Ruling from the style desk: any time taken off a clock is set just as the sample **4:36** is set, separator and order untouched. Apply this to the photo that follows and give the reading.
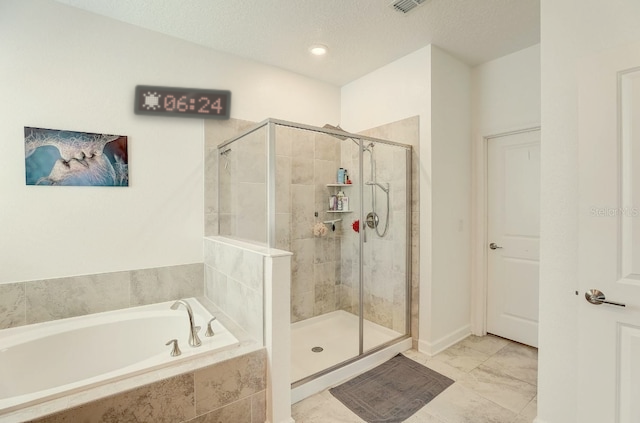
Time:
**6:24**
